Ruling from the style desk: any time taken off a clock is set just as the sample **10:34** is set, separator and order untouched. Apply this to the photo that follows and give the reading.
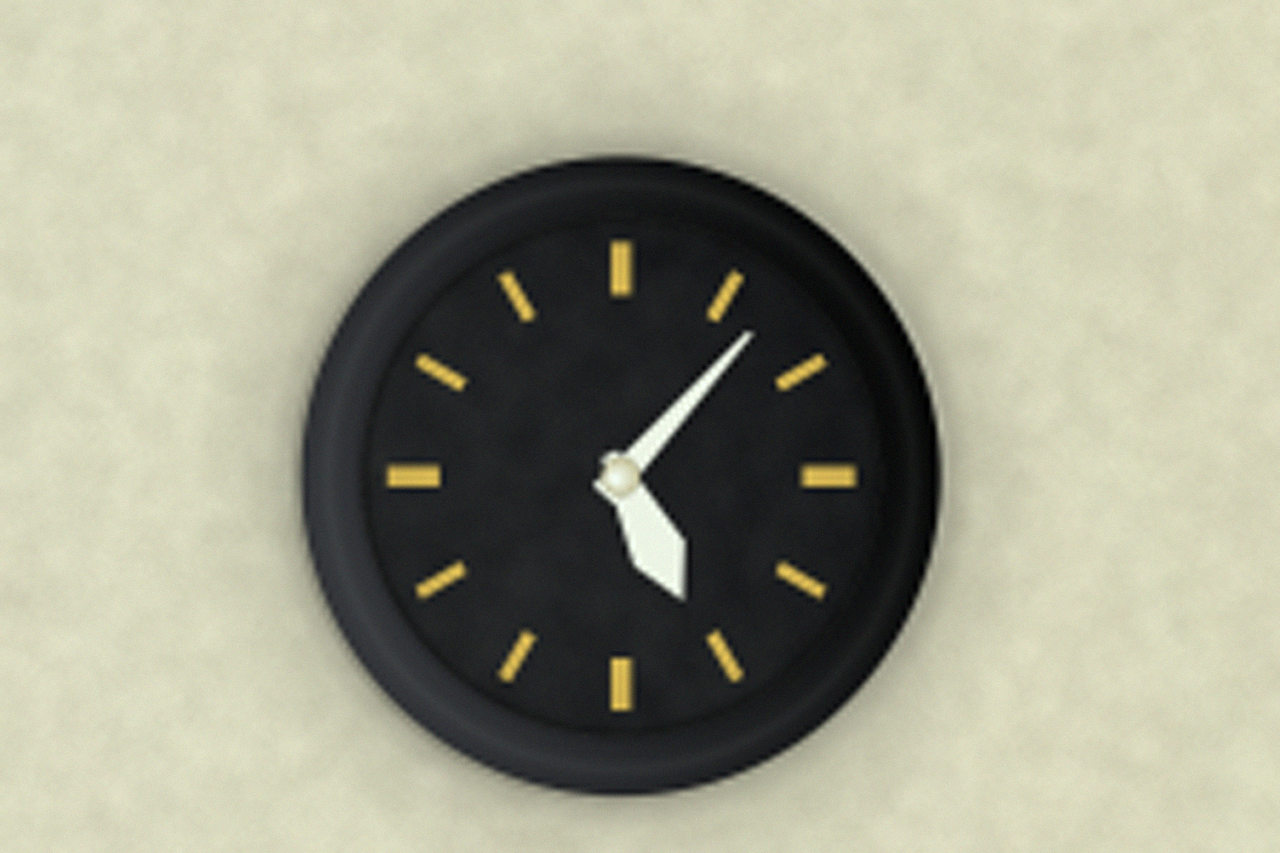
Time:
**5:07**
